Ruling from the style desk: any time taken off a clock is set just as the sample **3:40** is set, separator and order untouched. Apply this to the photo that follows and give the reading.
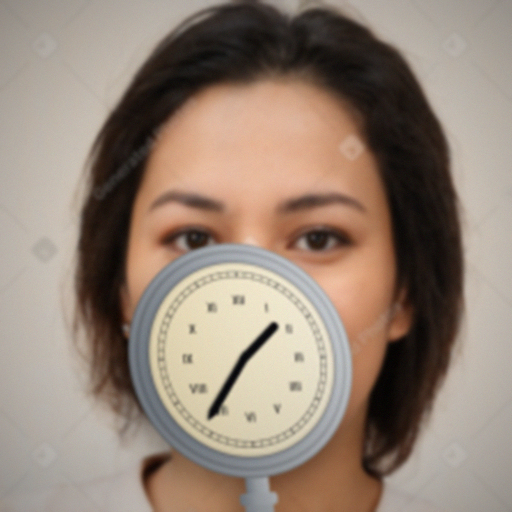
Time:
**1:36**
